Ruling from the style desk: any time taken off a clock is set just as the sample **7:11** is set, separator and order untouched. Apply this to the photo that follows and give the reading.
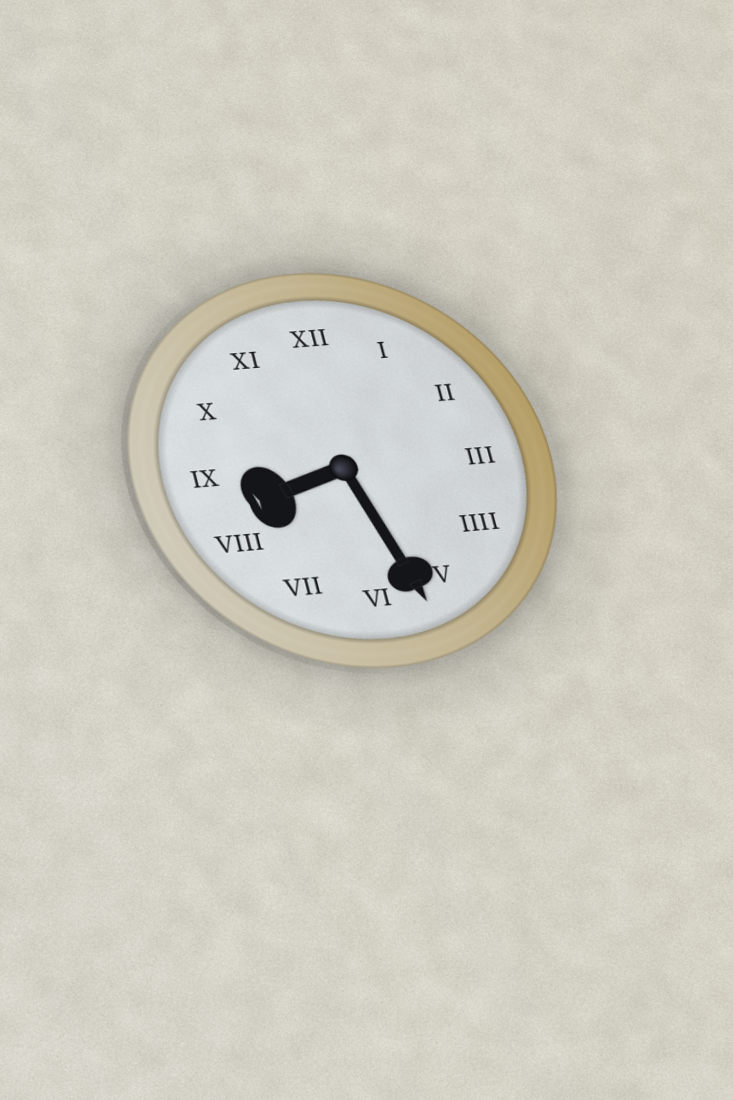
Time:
**8:27**
